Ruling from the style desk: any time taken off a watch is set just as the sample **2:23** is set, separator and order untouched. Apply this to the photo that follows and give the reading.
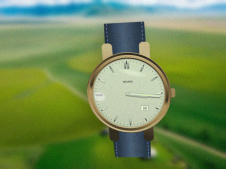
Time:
**3:16**
